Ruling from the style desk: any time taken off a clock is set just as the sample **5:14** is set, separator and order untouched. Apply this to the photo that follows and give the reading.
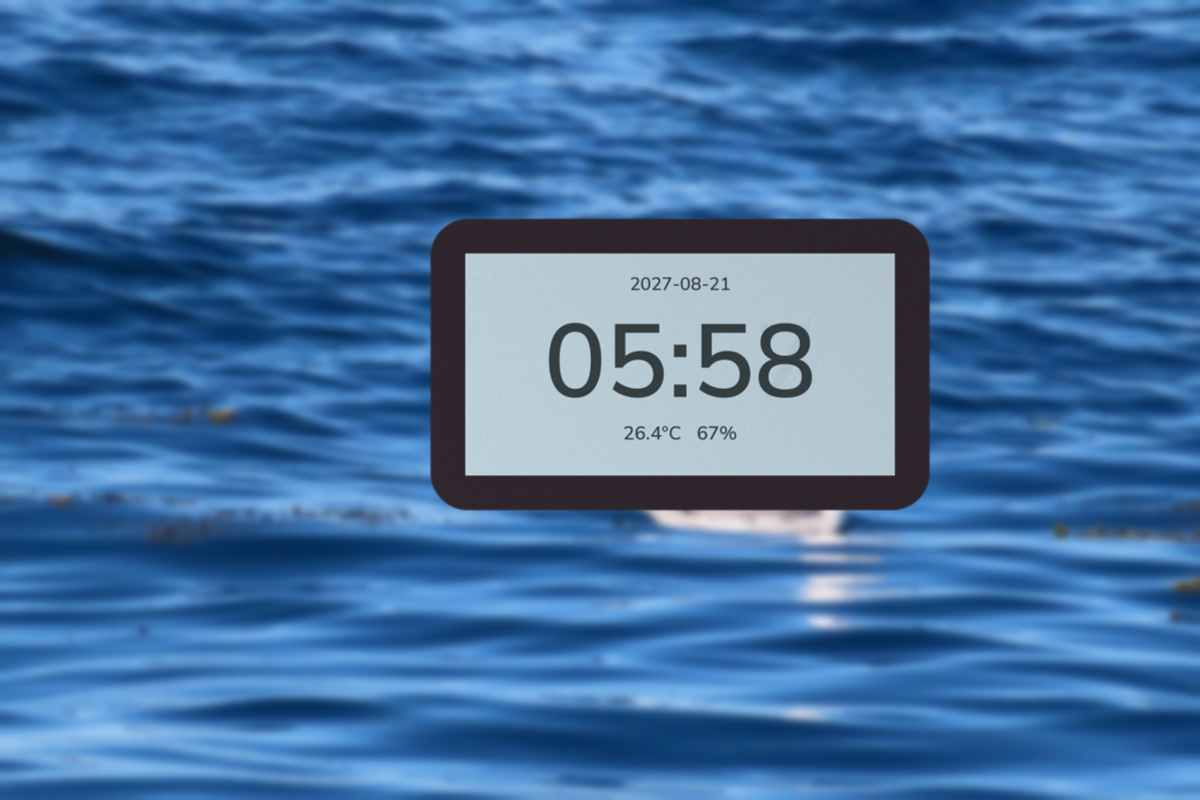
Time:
**5:58**
